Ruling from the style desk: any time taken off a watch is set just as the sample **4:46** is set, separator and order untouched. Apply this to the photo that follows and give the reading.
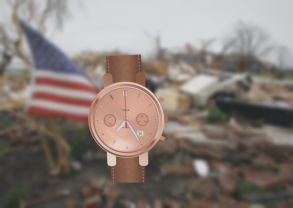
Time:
**7:25**
